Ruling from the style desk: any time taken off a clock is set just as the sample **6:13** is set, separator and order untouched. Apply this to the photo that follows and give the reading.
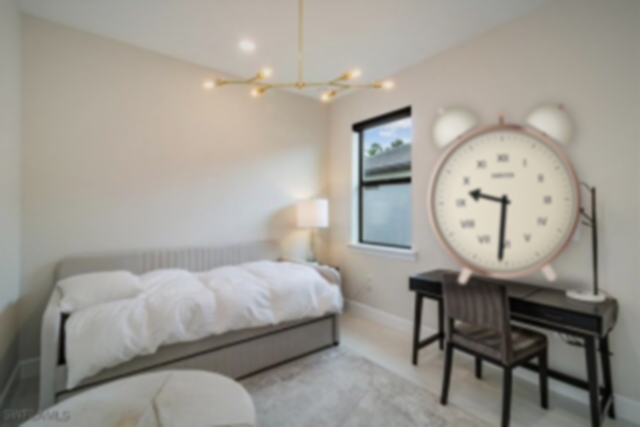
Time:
**9:31**
